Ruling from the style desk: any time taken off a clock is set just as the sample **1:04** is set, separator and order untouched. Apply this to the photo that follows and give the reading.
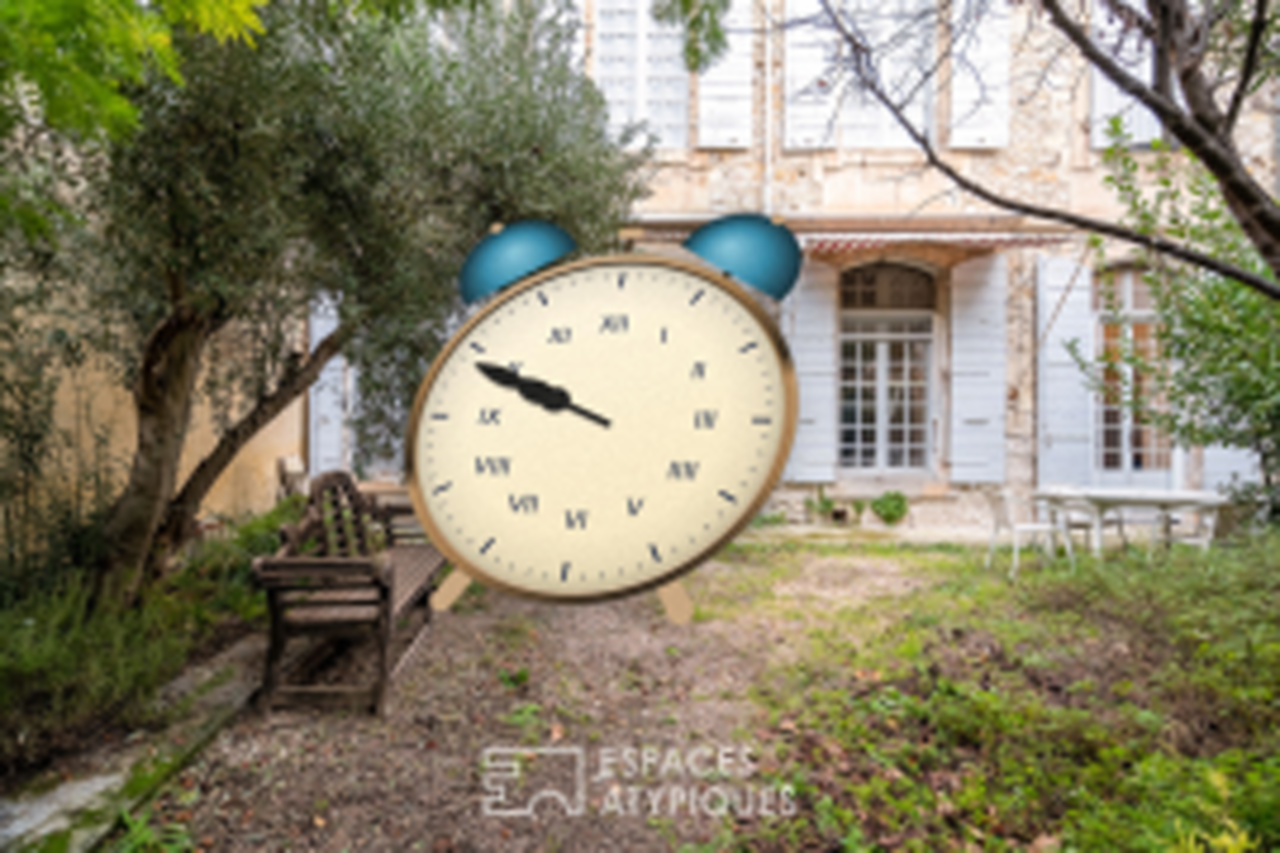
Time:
**9:49**
